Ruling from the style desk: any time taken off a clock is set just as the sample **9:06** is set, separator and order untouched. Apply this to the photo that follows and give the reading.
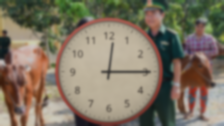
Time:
**12:15**
